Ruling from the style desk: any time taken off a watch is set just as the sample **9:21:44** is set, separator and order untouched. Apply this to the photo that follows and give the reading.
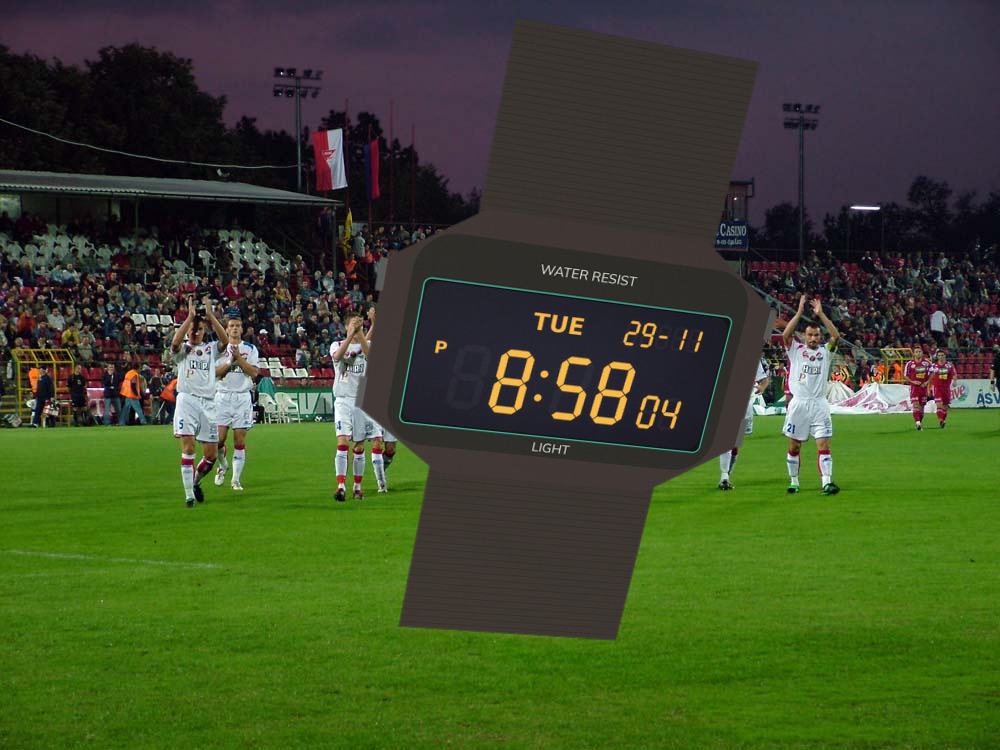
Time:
**8:58:04**
